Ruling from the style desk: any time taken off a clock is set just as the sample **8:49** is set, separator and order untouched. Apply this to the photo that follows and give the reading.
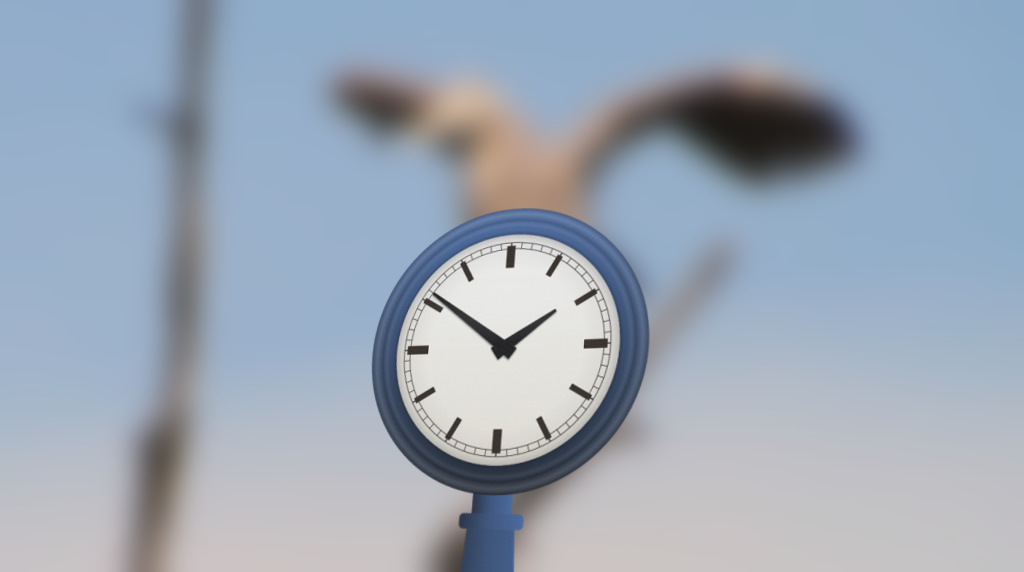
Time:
**1:51**
